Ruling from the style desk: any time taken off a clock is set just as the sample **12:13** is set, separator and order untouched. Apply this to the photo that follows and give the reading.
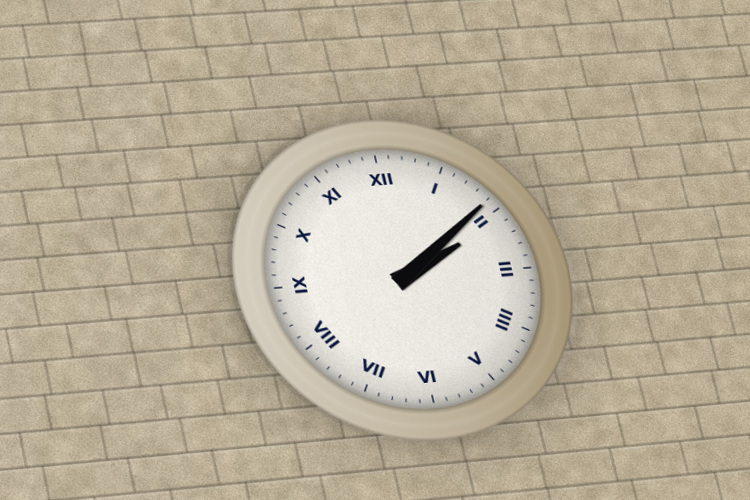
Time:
**2:09**
